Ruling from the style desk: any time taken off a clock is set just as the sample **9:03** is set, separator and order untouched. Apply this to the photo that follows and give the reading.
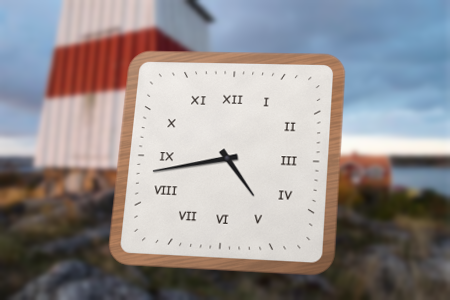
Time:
**4:43**
